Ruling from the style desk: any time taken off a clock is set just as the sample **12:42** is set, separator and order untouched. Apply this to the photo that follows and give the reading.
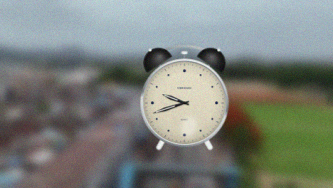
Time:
**9:42**
